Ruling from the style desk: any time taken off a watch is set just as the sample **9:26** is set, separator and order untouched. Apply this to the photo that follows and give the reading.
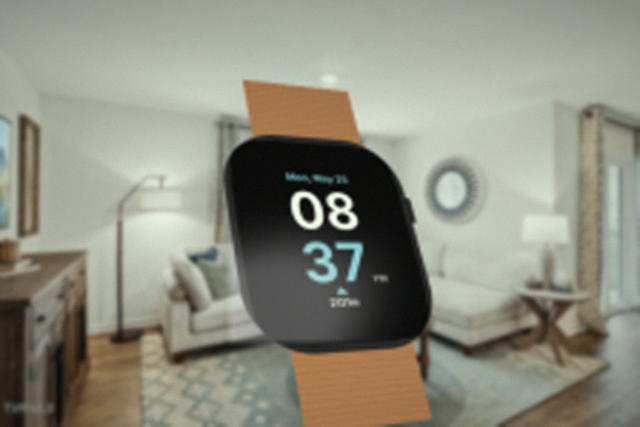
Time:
**8:37**
